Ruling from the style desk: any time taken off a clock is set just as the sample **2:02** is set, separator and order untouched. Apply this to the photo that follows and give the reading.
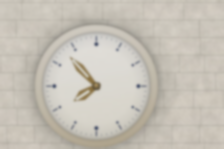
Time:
**7:53**
